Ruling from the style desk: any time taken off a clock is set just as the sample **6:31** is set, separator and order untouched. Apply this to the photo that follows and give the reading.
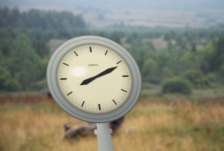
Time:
**8:11**
